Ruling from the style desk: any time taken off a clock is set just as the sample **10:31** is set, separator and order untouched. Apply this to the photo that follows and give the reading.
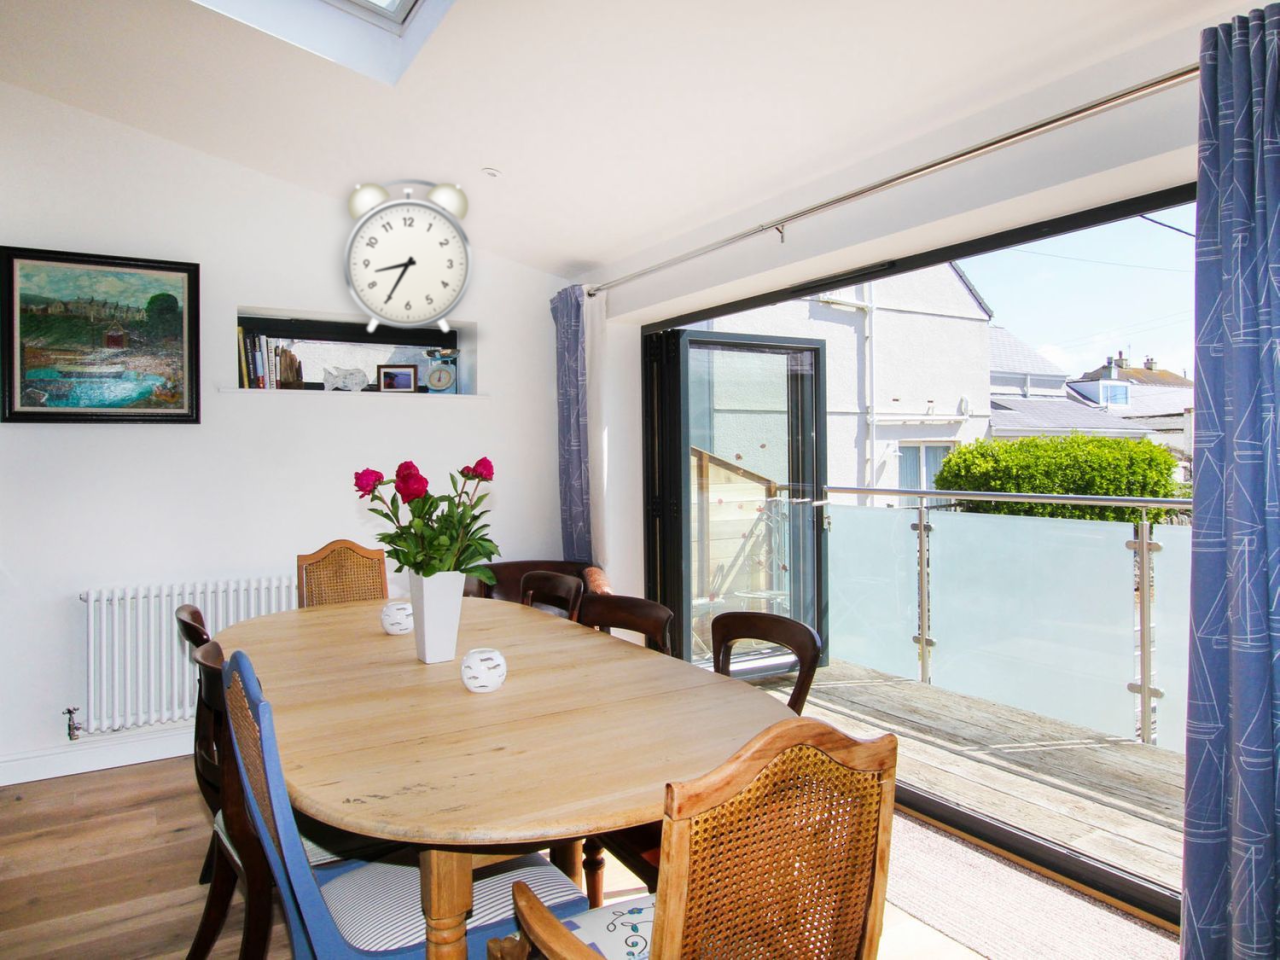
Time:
**8:35**
